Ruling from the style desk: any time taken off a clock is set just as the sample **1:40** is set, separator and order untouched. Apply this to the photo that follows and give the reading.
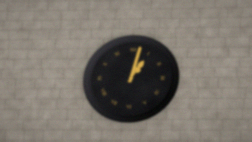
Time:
**1:02**
